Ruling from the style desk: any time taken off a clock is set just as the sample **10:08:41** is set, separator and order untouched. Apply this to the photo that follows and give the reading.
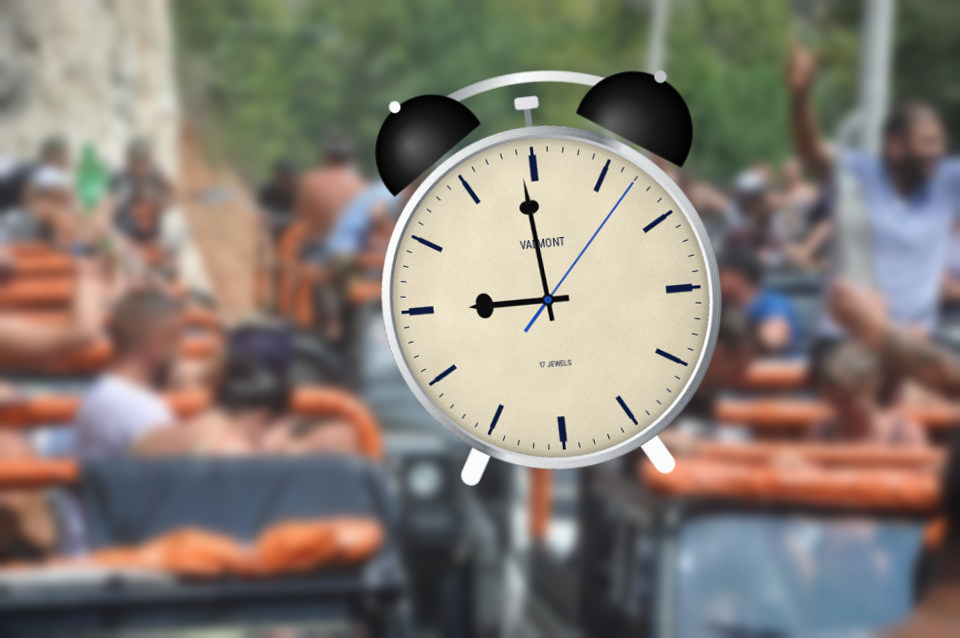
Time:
**8:59:07**
